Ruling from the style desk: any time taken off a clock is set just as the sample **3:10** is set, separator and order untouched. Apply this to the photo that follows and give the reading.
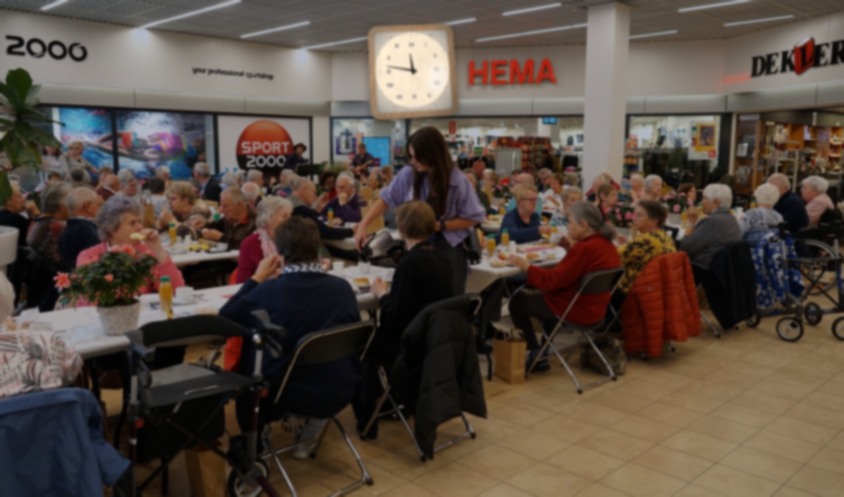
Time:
**11:47**
